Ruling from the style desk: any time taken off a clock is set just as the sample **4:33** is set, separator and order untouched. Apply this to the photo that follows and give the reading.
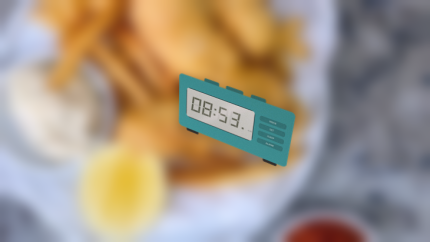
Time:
**8:53**
